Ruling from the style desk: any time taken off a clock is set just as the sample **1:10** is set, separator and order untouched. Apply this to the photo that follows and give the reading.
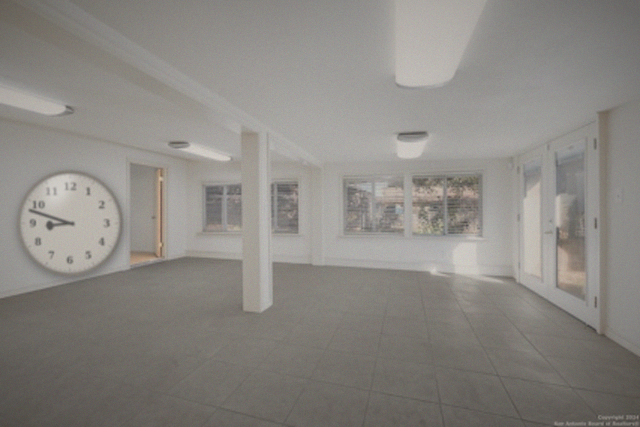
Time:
**8:48**
